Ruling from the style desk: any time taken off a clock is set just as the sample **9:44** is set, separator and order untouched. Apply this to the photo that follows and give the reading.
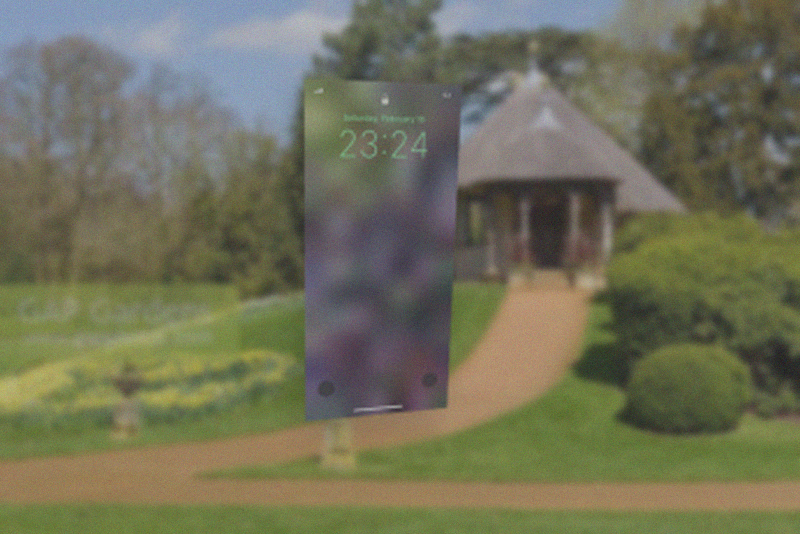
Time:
**23:24**
